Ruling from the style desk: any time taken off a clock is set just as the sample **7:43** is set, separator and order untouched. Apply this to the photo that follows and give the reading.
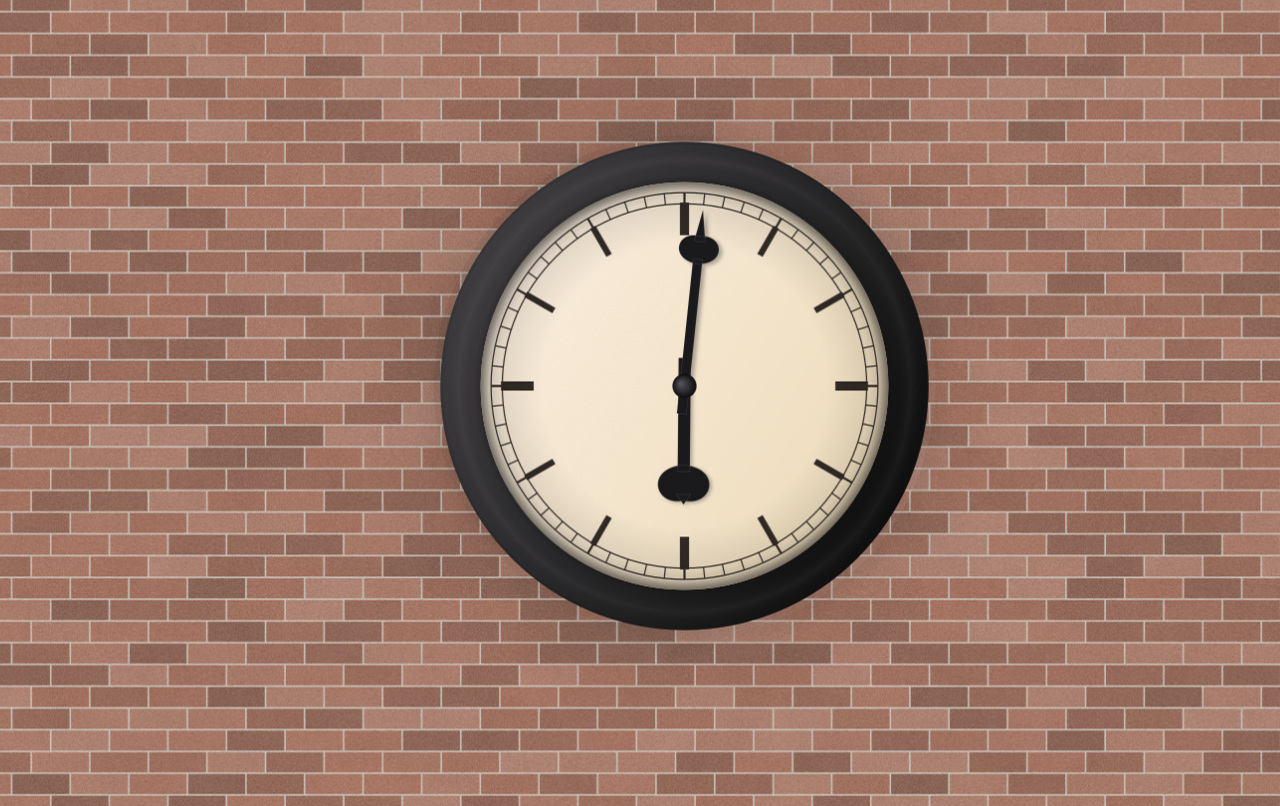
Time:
**6:01**
